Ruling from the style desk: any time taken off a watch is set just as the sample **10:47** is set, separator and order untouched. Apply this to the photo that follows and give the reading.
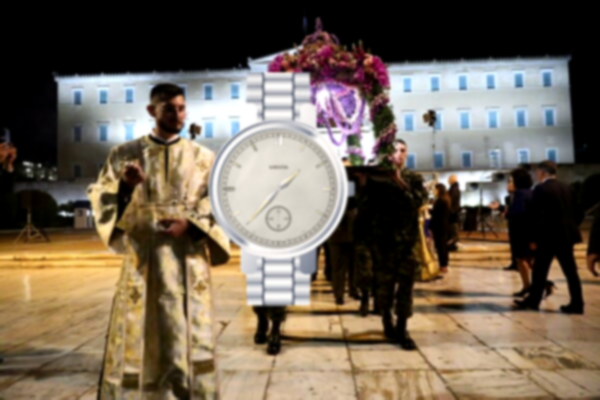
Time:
**1:37**
